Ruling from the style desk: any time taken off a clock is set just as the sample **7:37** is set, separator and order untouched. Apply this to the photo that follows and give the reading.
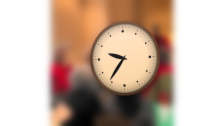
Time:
**9:36**
